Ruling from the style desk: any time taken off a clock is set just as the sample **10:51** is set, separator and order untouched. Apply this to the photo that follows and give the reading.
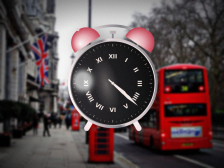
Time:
**4:22**
